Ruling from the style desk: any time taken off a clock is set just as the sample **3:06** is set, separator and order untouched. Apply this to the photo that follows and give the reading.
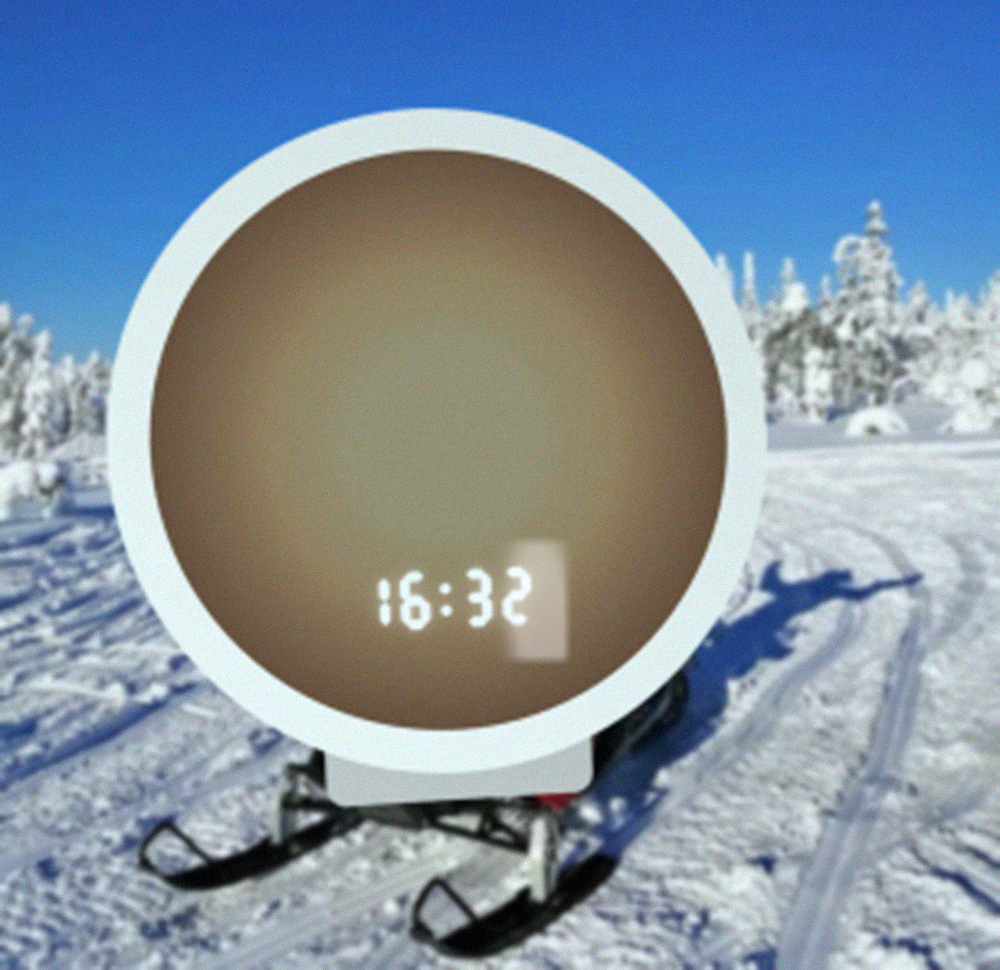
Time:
**16:32**
